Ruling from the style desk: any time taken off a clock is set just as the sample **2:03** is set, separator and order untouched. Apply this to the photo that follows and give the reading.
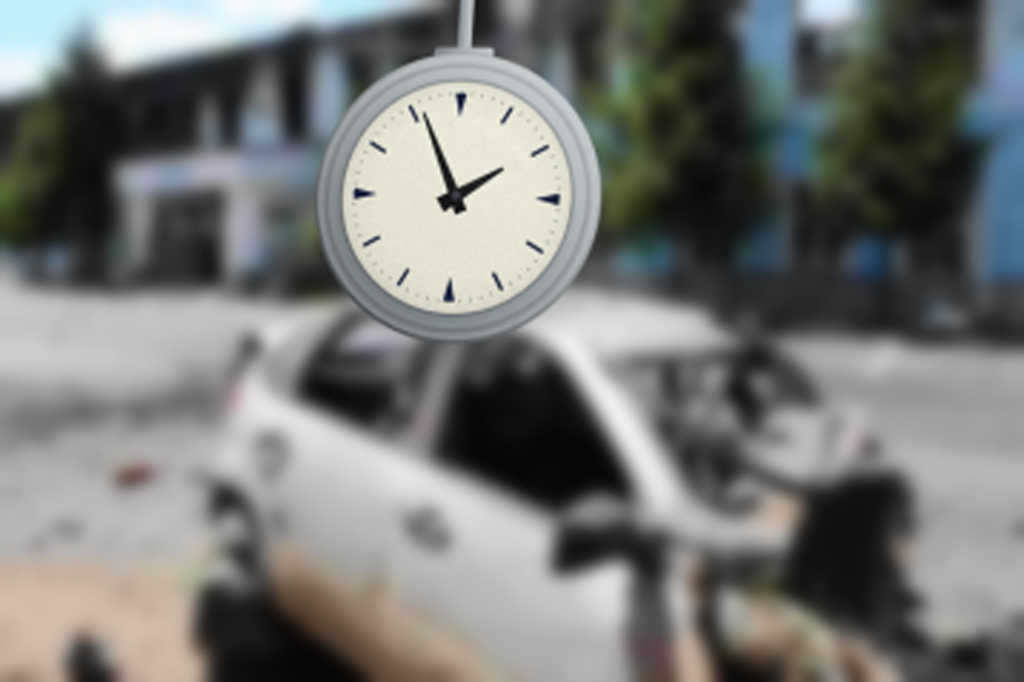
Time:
**1:56**
